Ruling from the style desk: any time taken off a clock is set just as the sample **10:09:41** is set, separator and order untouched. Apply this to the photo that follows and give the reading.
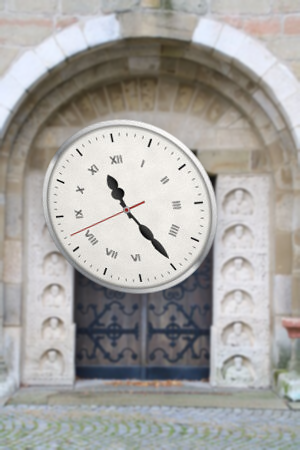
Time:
**11:24:42**
